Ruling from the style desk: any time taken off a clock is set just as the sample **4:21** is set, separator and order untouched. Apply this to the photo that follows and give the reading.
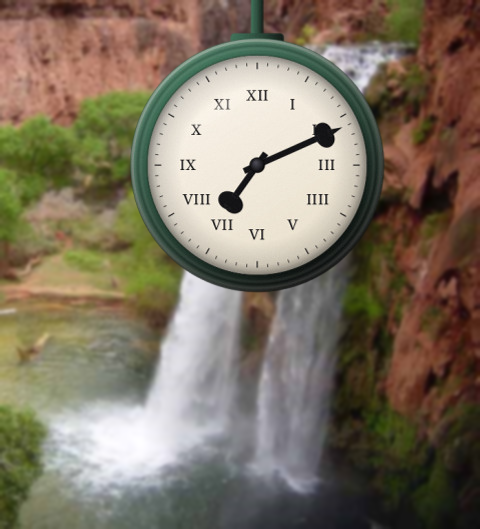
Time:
**7:11**
